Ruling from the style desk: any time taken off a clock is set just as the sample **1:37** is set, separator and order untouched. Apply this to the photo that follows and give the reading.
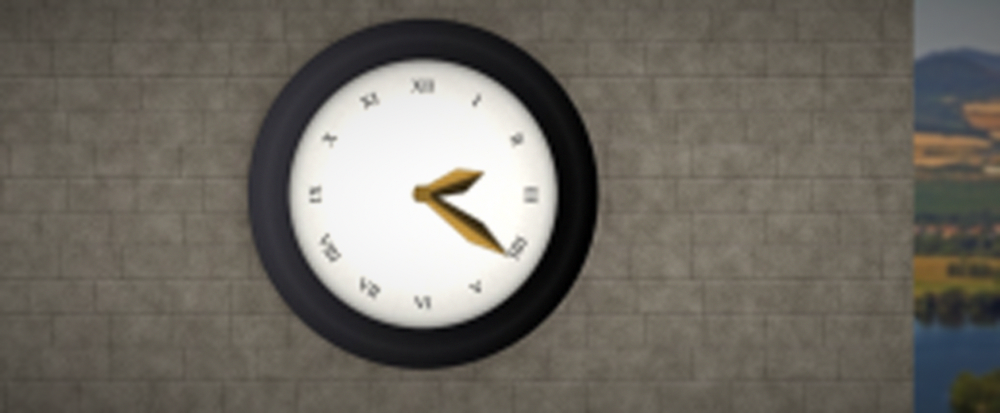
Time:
**2:21**
